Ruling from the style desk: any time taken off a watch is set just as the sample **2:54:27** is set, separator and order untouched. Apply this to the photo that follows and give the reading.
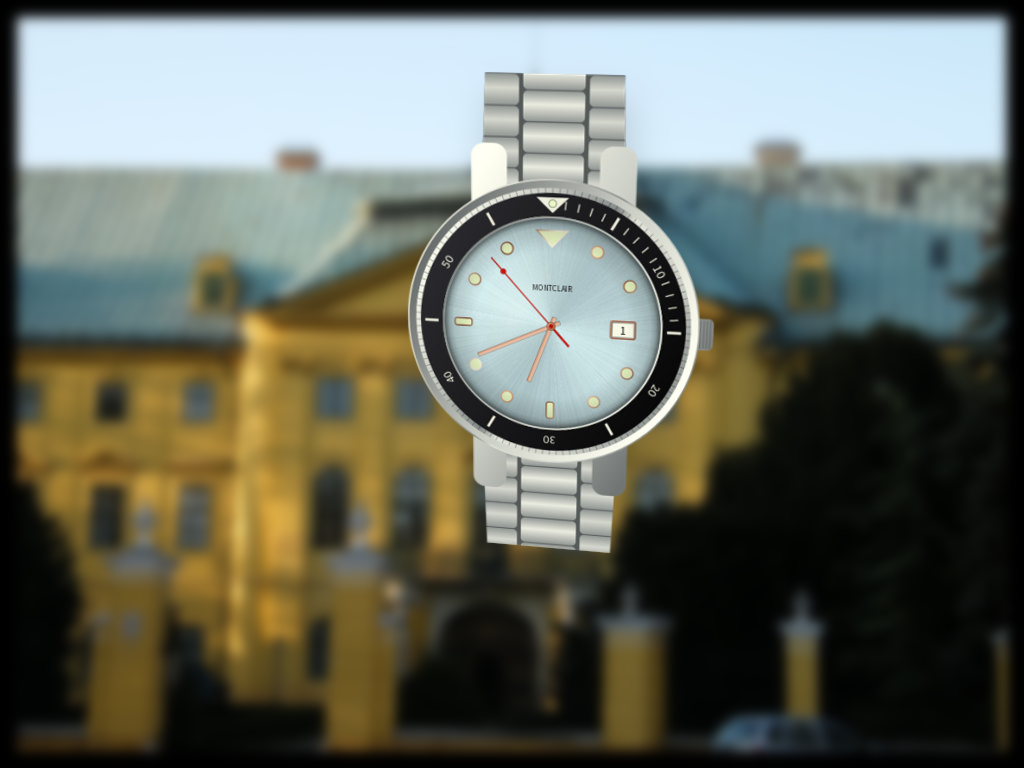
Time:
**6:40:53**
